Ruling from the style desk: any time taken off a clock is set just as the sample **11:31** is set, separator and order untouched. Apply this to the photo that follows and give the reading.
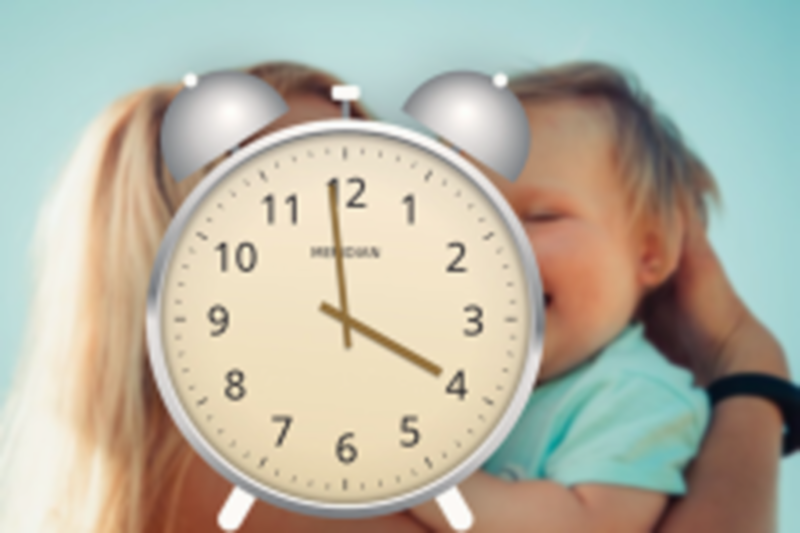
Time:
**3:59**
